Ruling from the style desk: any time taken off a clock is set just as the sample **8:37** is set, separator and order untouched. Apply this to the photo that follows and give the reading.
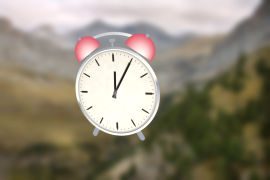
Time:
**12:05**
